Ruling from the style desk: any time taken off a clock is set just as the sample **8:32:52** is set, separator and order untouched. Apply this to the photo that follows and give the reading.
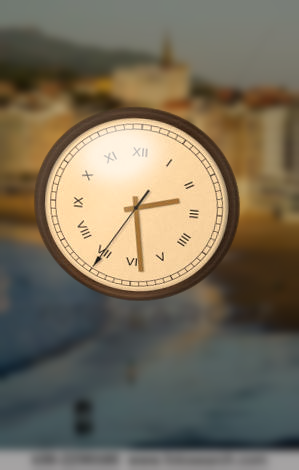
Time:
**2:28:35**
